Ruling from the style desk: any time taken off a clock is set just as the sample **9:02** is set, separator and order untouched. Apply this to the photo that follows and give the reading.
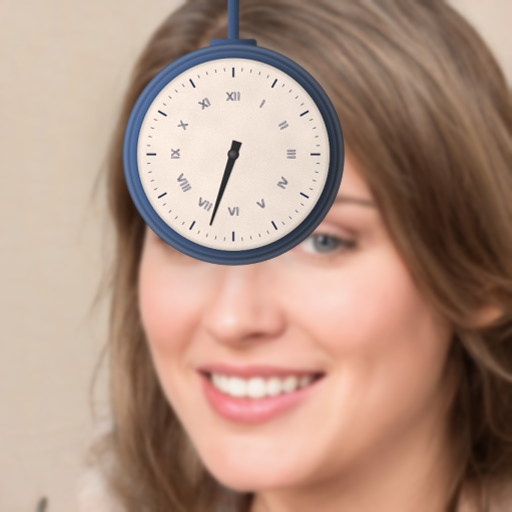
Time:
**6:33**
